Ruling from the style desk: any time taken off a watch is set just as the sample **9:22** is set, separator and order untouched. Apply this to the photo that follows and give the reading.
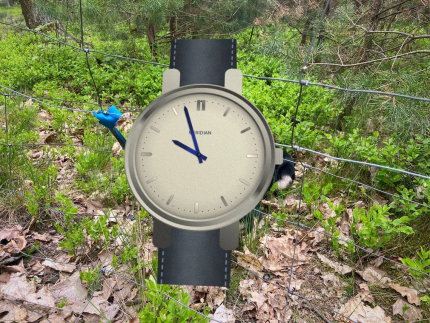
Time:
**9:57**
